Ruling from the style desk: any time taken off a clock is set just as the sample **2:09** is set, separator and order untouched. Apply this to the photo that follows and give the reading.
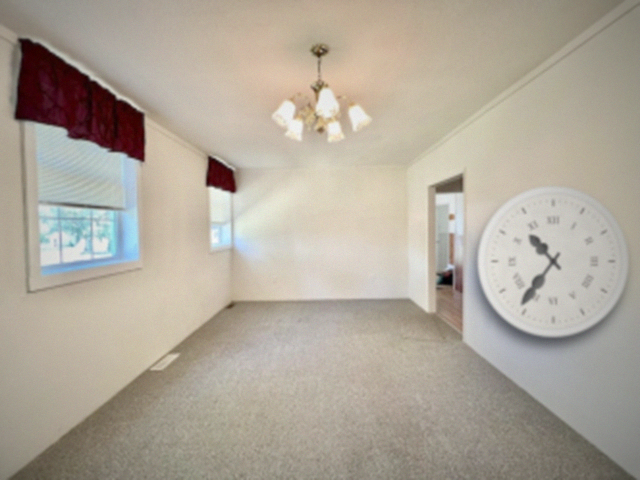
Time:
**10:36**
